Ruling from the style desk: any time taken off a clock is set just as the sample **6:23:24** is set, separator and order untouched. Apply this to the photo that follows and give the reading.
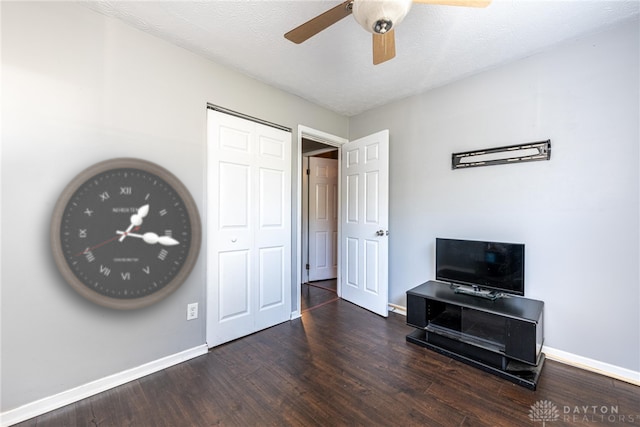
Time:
**1:16:41**
